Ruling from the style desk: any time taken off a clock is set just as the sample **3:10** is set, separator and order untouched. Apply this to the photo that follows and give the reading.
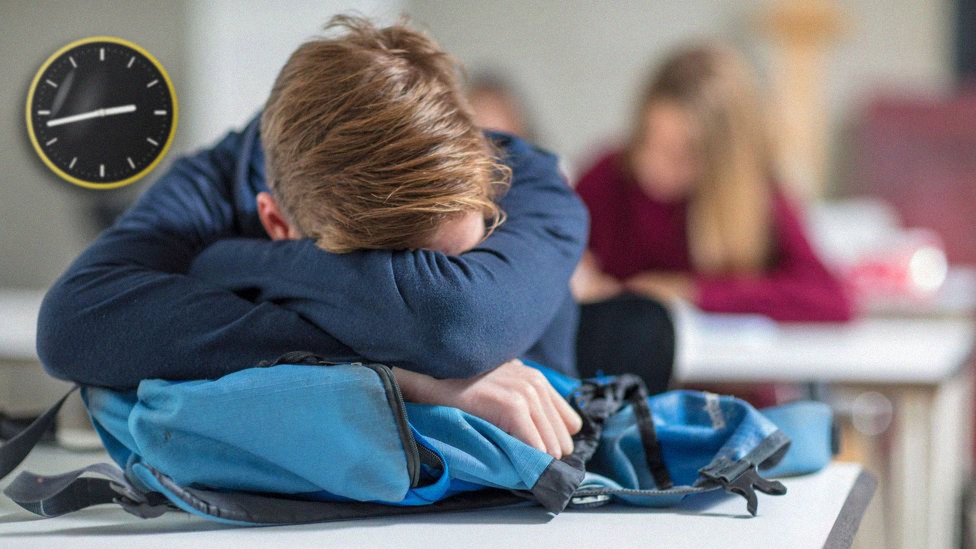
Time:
**2:43**
